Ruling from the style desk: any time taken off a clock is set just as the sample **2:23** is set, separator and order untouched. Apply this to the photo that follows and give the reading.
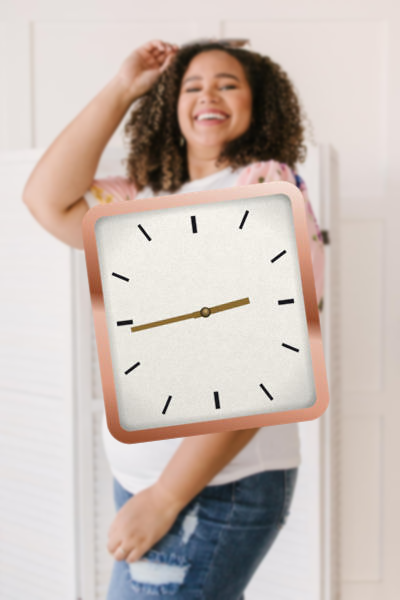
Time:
**2:44**
